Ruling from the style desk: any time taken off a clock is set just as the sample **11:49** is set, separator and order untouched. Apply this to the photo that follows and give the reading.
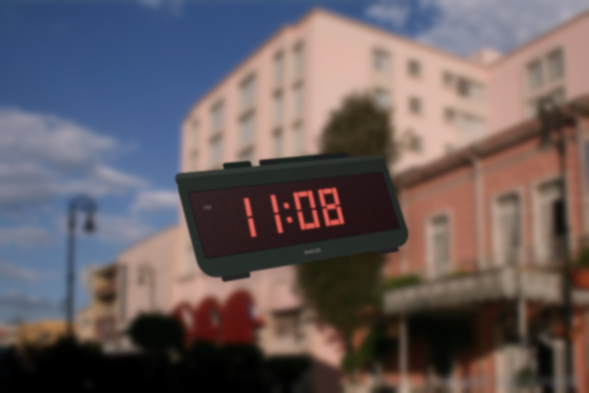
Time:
**11:08**
